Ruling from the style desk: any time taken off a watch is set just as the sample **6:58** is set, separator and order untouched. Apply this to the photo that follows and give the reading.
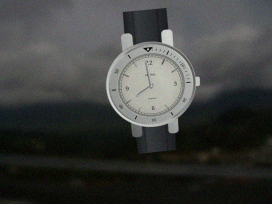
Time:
**7:59**
